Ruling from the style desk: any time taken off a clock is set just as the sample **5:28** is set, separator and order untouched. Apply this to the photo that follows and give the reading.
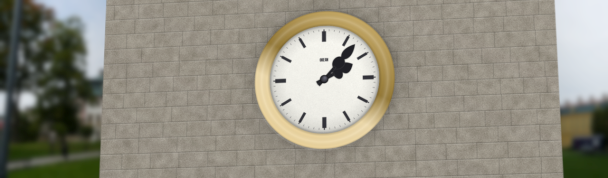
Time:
**2:07**
